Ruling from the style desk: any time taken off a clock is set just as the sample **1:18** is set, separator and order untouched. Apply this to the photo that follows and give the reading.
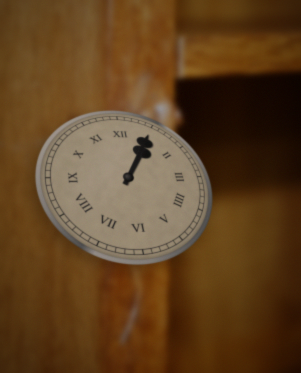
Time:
**1:05**
